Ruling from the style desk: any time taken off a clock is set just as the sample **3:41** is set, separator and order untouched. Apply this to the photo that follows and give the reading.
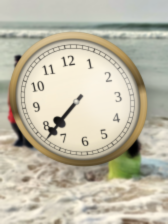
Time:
**7:38**
